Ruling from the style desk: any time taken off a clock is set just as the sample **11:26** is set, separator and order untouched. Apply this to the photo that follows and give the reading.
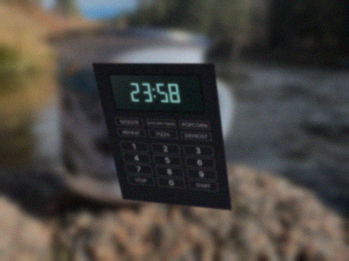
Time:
**23:58**
